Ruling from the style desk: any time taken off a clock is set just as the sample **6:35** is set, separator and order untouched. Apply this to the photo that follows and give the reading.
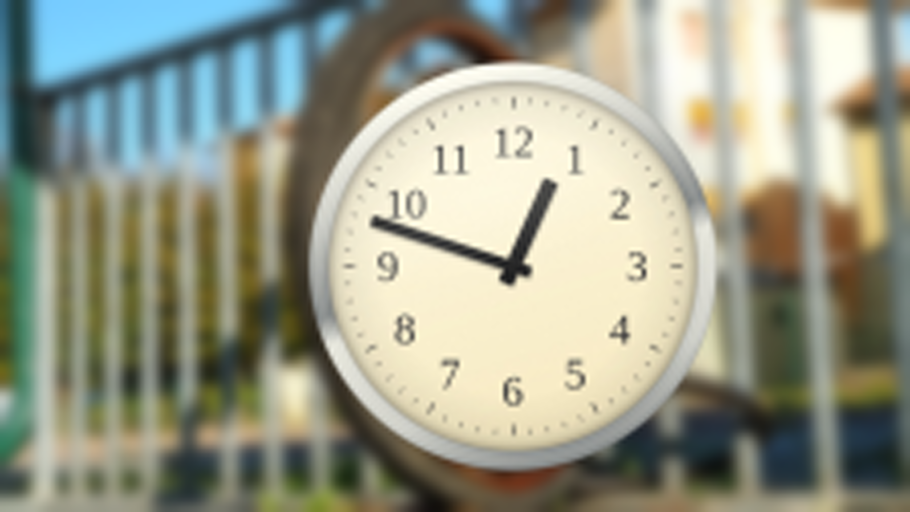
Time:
**12:48**
